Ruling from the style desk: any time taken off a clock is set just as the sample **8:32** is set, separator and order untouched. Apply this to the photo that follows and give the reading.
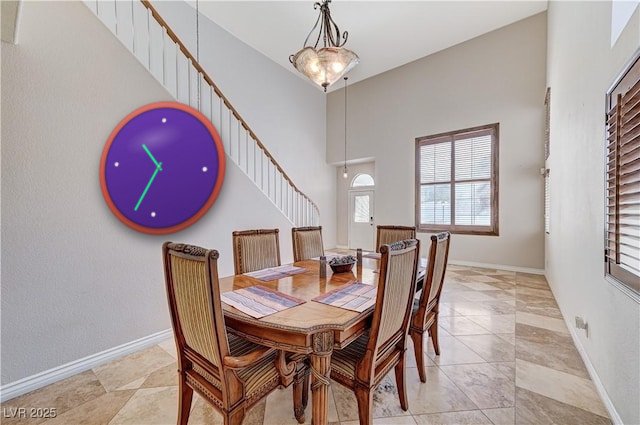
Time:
**10:34**
